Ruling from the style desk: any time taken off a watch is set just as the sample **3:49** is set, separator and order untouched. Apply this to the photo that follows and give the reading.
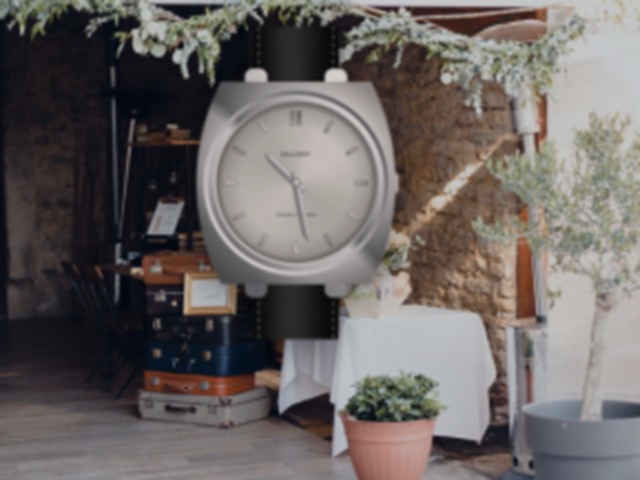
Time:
**10:28**
